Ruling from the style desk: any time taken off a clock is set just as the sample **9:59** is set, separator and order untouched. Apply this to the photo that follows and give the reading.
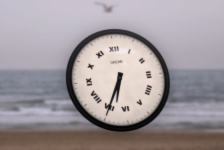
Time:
**6:35**
